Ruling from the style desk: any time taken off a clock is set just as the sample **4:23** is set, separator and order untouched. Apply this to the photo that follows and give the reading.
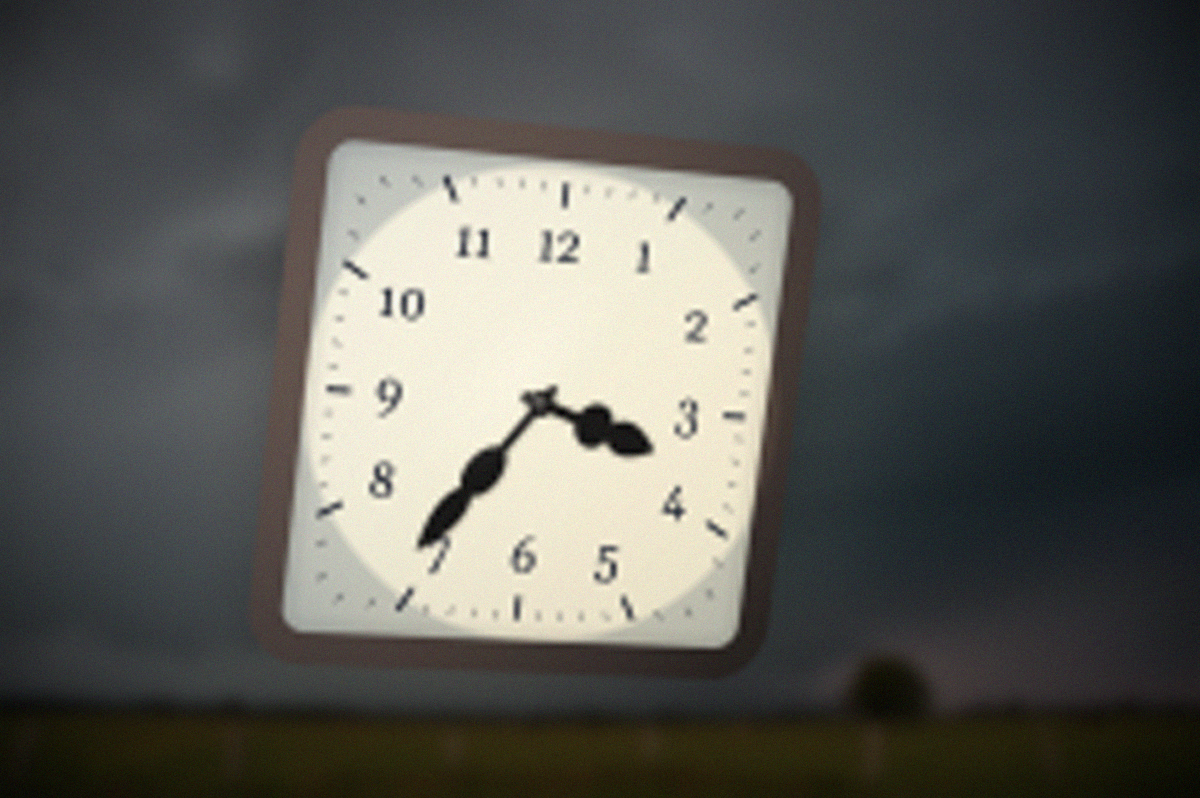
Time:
**3:36**
